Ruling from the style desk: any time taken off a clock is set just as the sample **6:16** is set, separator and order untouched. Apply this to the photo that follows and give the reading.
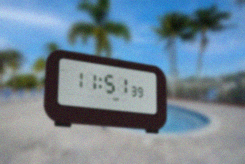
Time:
**11:51**
